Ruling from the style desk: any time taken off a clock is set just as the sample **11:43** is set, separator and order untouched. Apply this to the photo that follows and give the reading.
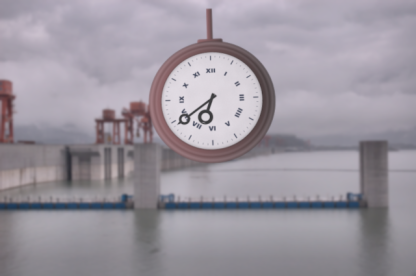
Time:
**6:39**
